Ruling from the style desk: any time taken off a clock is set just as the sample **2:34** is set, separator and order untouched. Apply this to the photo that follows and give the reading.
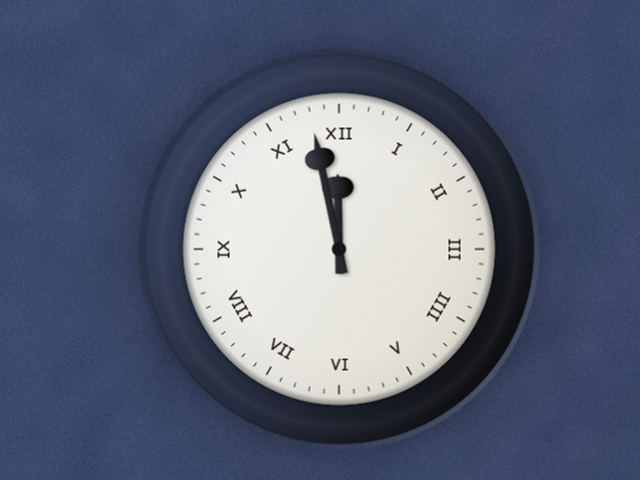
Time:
**11:58**
